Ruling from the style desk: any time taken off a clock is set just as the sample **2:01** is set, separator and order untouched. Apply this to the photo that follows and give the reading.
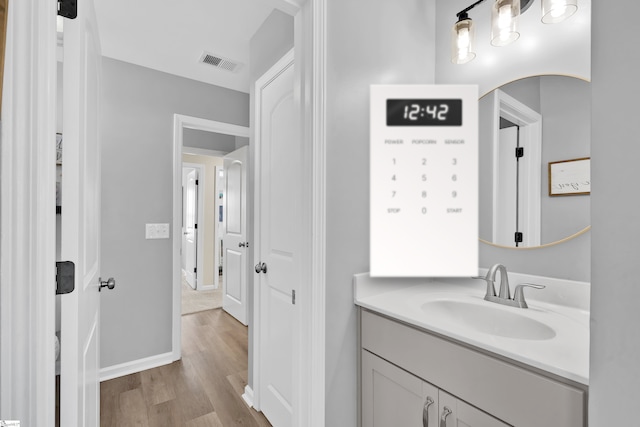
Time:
**12:42**
